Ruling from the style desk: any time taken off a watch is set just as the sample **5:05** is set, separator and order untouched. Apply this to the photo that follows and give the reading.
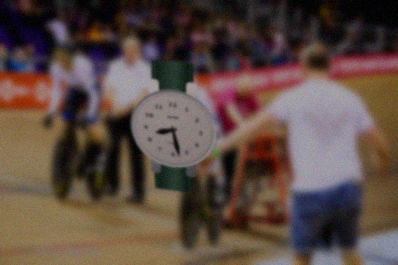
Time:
**8:28**
